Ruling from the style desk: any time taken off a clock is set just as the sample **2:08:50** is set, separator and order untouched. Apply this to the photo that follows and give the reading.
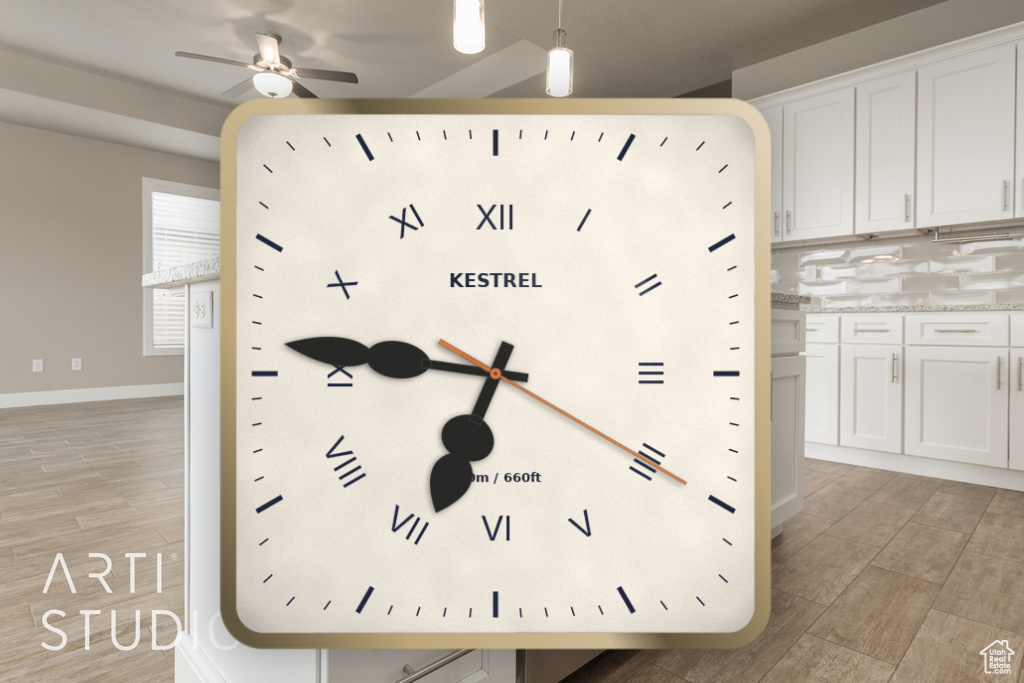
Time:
**6:46:20**
